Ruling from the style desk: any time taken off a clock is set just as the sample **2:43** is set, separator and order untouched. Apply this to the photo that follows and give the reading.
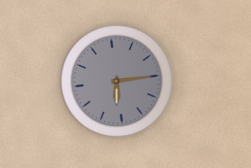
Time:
**6:15**
